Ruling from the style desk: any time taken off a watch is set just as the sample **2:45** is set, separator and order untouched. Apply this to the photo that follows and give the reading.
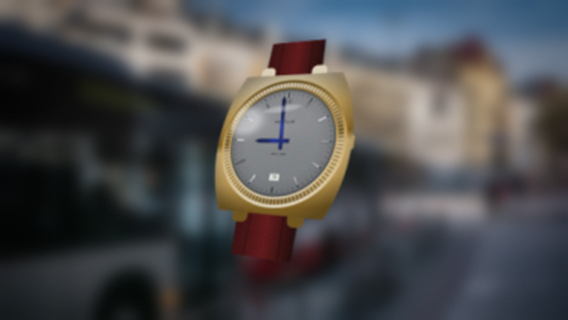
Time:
**8:59**
